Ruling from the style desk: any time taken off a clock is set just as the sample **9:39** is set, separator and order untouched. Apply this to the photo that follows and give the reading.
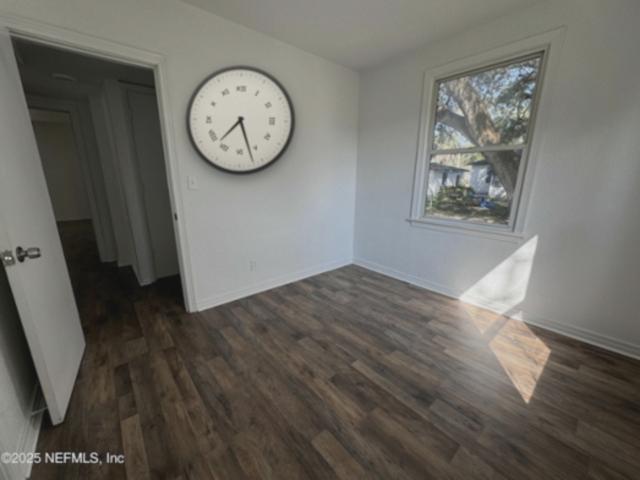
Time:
**7:27**
